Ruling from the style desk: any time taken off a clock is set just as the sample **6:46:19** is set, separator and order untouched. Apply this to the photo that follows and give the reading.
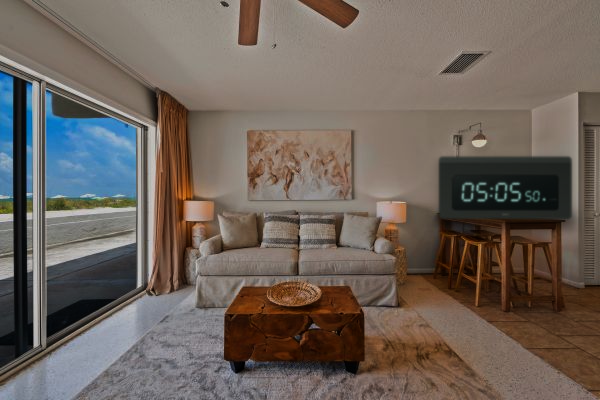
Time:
**5:05:50**
